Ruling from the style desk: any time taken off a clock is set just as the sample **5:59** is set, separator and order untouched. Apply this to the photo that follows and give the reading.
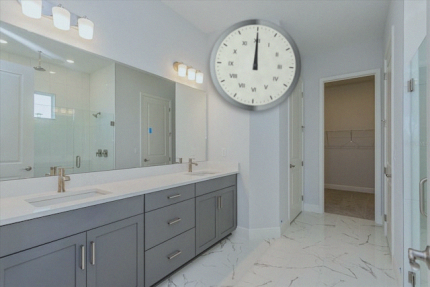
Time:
**12:00**
